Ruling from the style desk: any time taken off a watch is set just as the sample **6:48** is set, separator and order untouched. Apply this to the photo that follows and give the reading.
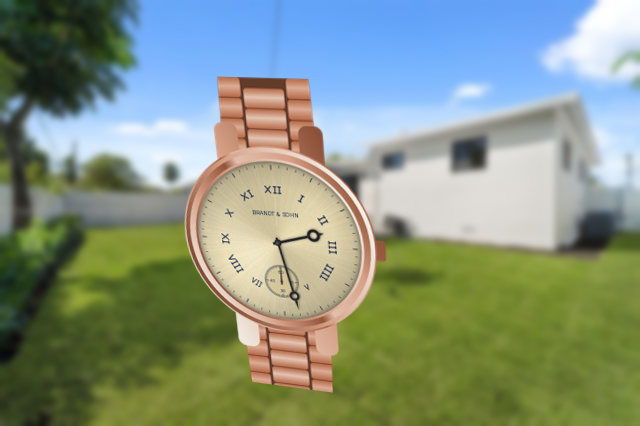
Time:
**2:28**
